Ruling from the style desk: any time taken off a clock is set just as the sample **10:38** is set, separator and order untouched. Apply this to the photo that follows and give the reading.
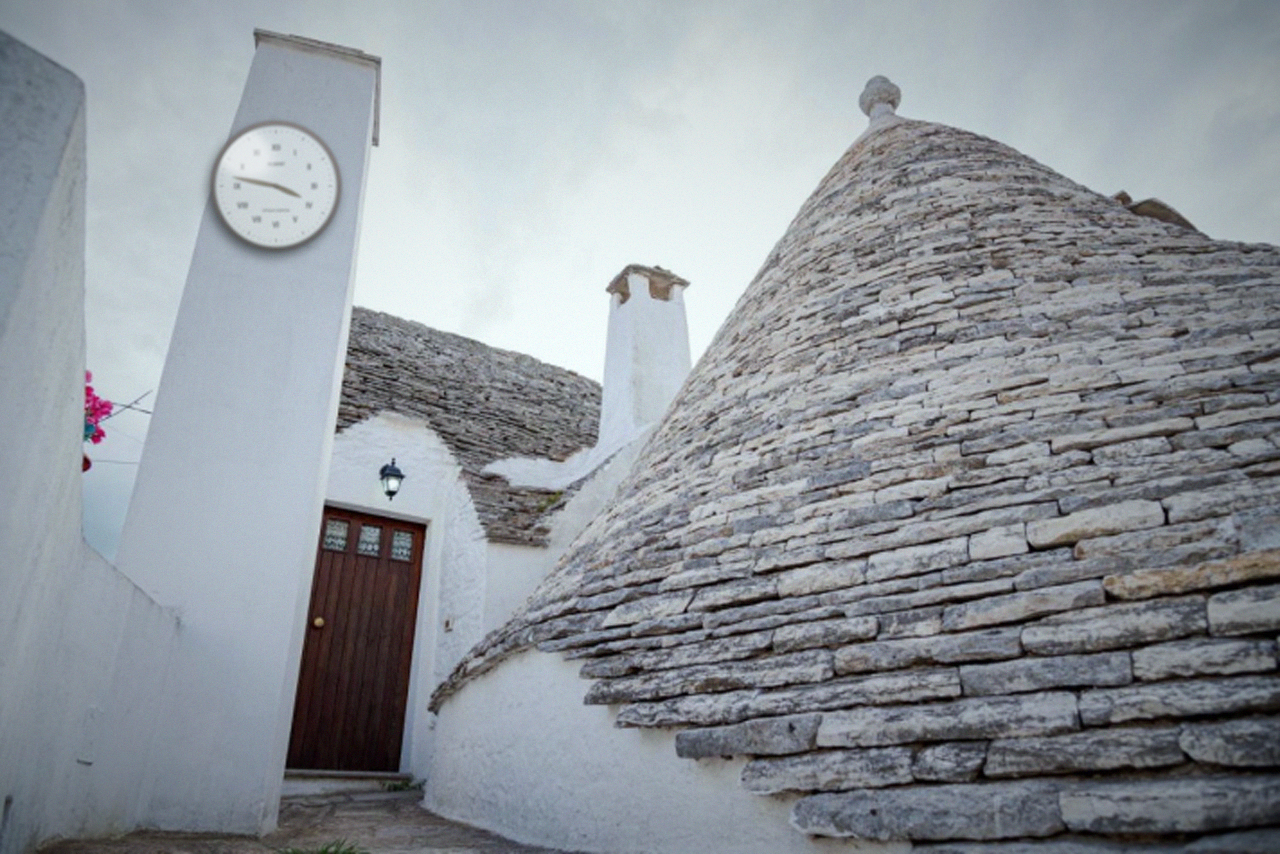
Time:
**3:47**
